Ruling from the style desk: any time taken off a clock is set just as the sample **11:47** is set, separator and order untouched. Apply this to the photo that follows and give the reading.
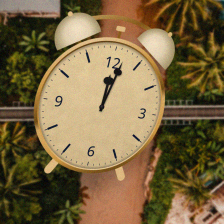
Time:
**12:02**
